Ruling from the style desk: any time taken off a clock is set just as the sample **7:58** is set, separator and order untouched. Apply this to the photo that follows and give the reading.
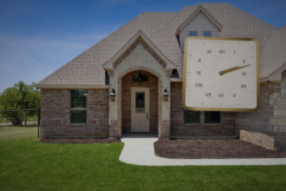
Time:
**2:12**
